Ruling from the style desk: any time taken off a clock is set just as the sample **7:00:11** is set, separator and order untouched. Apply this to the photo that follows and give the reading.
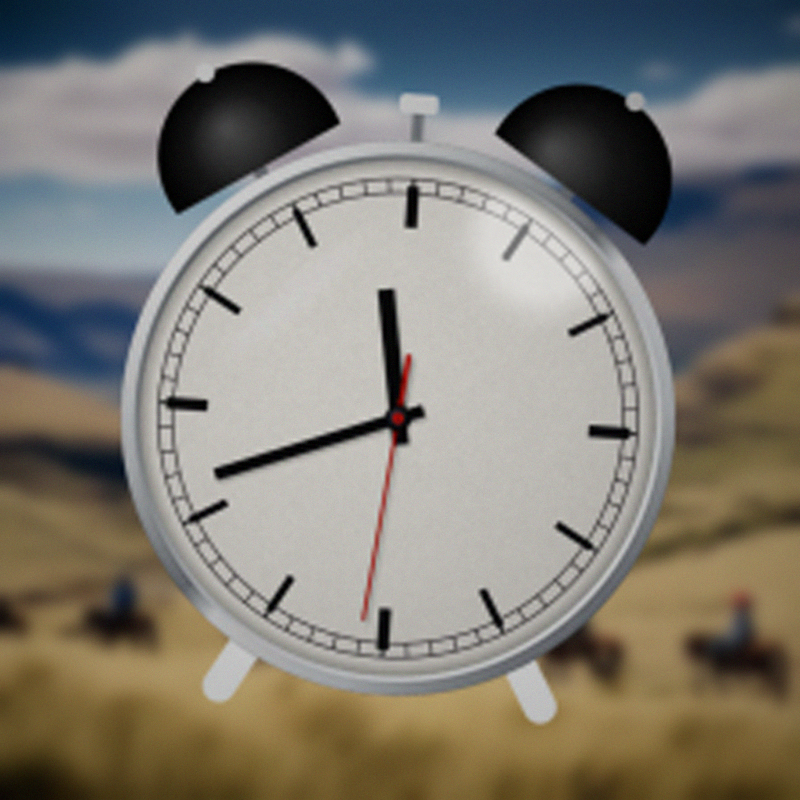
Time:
**11:41:31**
